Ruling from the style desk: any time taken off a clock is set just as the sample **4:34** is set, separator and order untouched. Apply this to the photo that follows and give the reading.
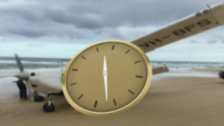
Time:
**11:27**
